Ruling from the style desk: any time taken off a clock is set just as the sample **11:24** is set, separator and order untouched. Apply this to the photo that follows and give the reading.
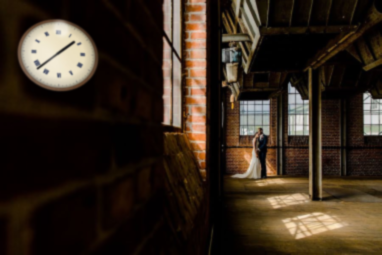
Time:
**1:38**
